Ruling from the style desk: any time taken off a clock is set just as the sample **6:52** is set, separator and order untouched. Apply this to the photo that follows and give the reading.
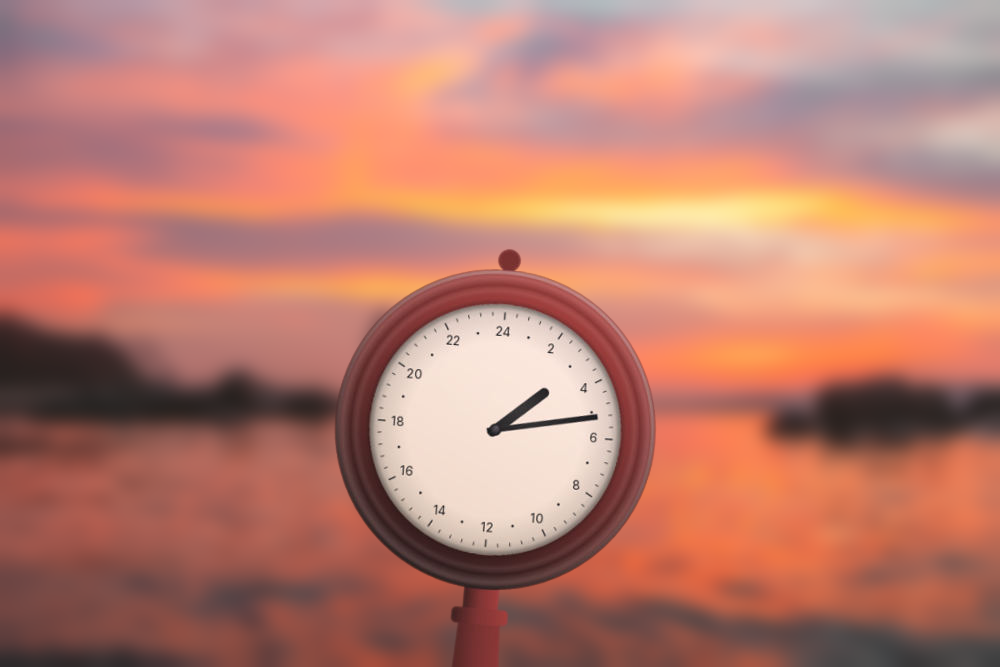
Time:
**3:13**
